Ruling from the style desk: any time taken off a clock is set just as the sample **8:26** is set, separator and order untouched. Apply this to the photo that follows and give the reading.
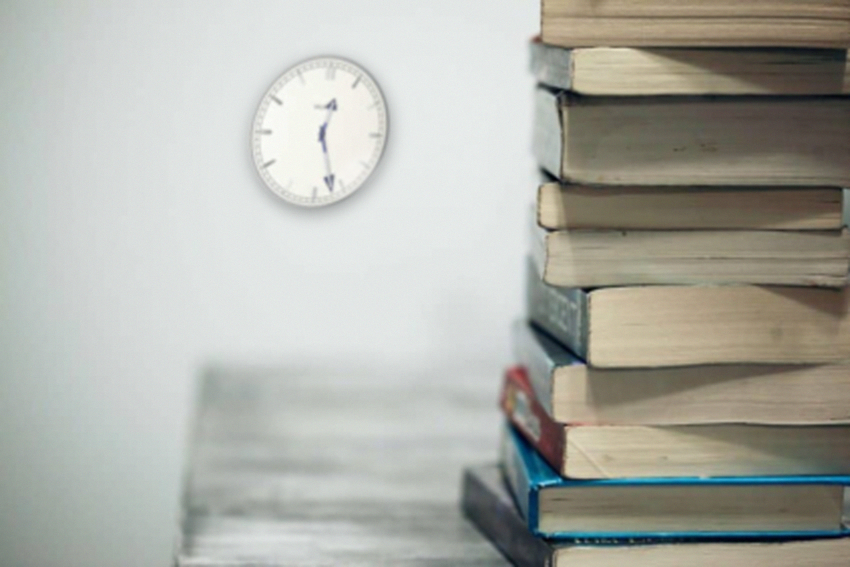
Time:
**12:27**
